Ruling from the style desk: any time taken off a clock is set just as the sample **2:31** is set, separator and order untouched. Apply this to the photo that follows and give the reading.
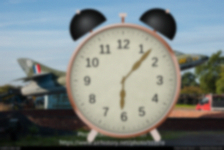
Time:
**6:07**
